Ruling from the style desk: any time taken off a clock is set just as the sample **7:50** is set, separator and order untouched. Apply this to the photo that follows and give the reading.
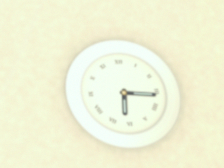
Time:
**6:16**
